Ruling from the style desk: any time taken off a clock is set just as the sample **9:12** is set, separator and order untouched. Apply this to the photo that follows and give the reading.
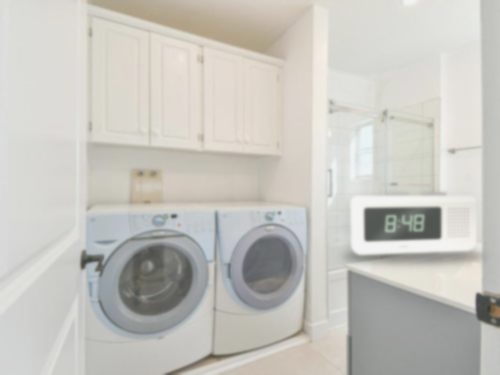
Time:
**8:48**
